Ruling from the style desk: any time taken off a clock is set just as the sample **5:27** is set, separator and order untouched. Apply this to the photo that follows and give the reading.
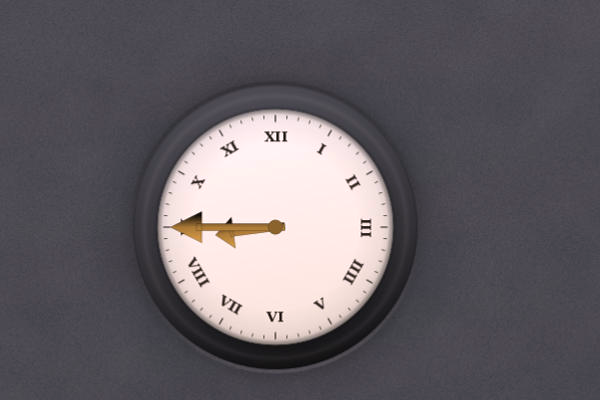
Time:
**8:45**
